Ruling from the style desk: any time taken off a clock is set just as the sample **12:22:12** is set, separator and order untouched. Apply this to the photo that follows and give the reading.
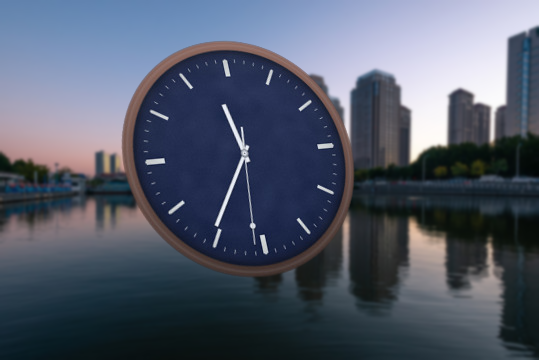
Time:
**11:35:31**
